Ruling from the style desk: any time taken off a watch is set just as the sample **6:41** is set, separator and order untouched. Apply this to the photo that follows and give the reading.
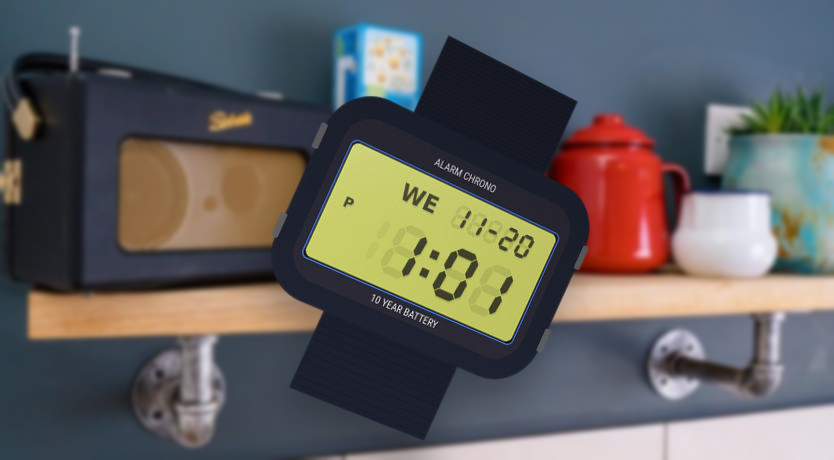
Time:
**1:01**
